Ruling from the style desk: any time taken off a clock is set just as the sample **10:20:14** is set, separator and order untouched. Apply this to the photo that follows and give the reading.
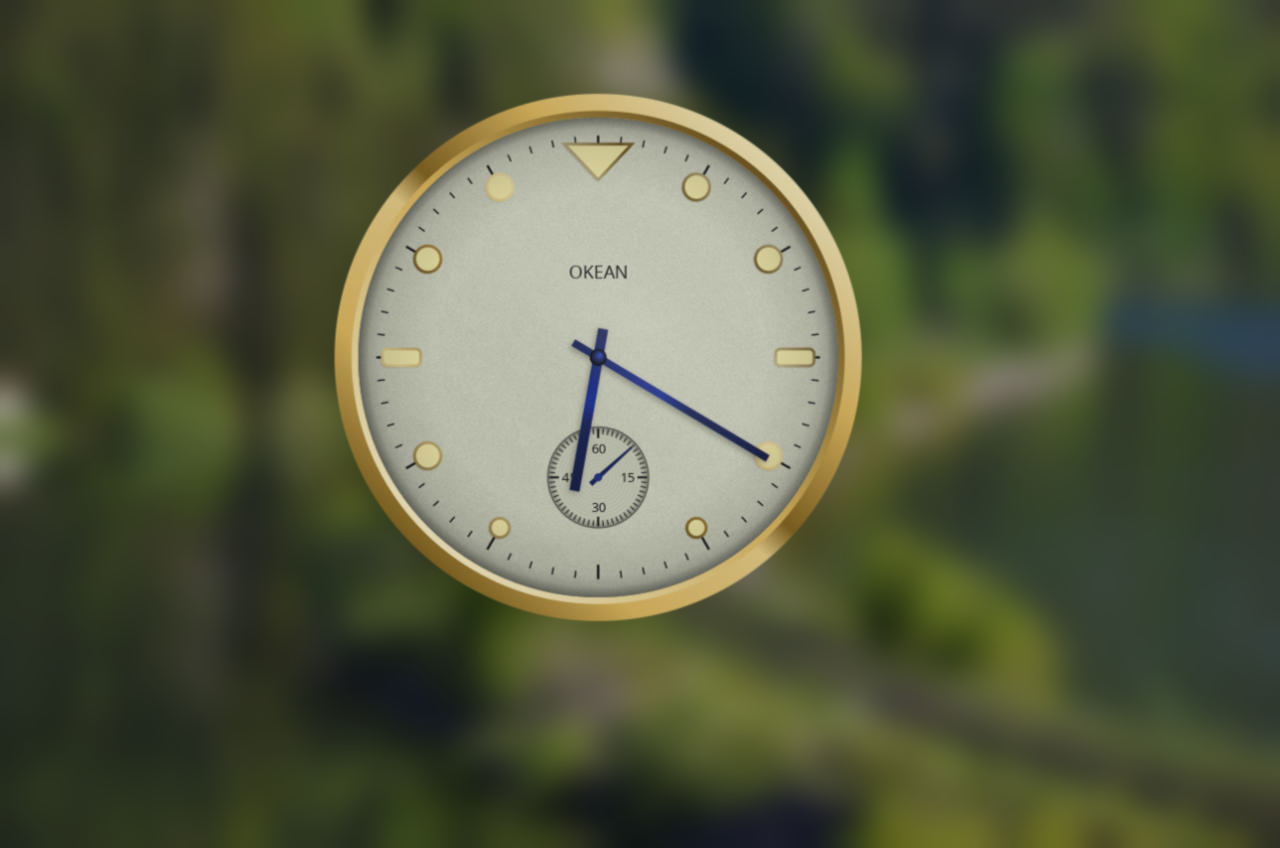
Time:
**6:20:08**
